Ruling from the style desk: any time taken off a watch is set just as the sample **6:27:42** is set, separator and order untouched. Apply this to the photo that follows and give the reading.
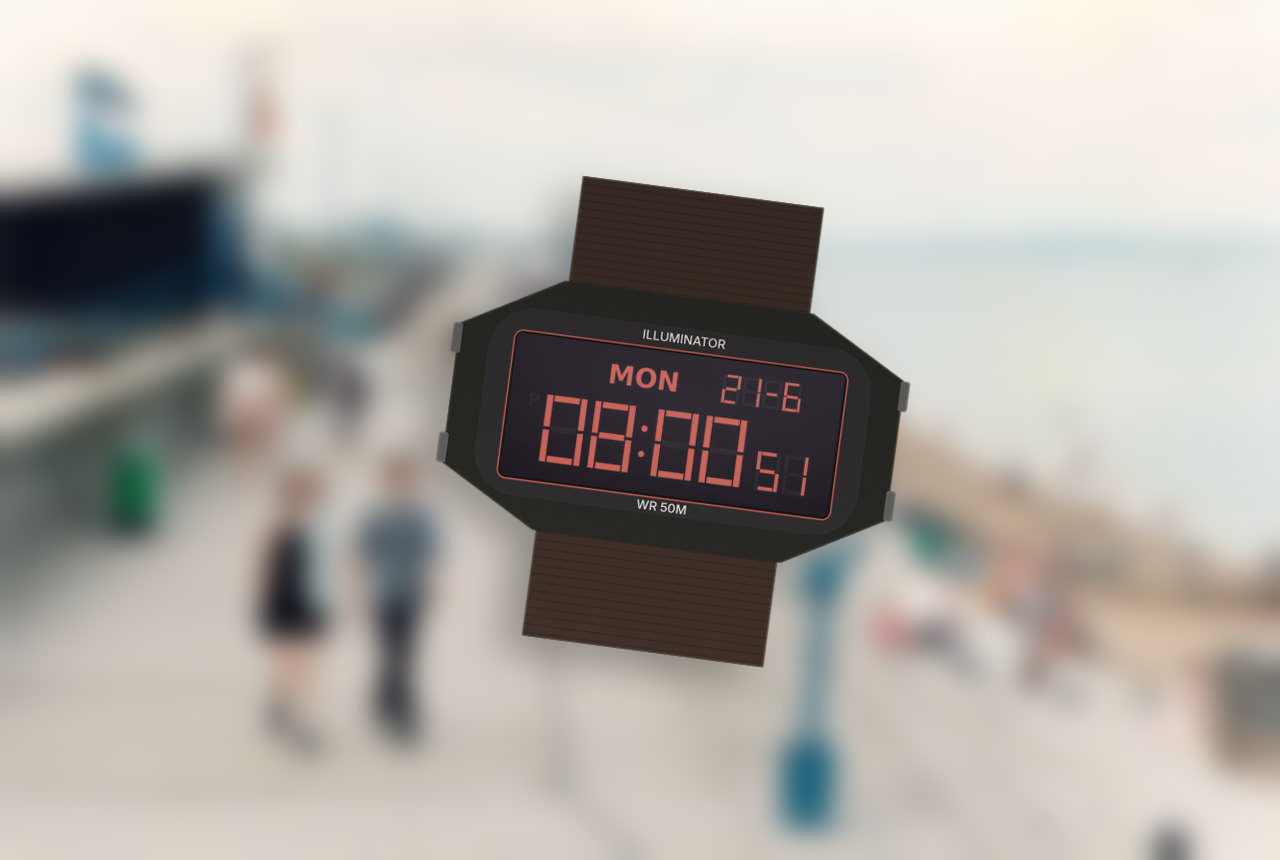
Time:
**8:00:51**
